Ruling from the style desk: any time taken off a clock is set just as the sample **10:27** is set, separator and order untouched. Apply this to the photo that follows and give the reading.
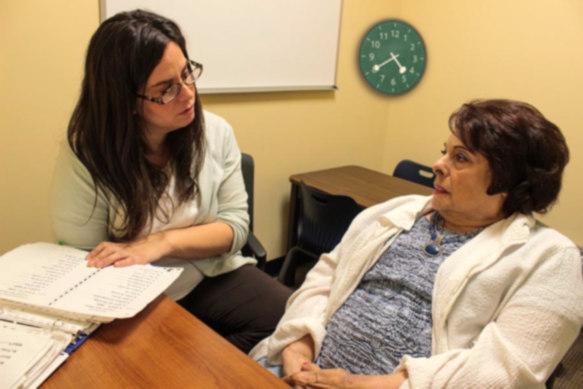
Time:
**4:40**
